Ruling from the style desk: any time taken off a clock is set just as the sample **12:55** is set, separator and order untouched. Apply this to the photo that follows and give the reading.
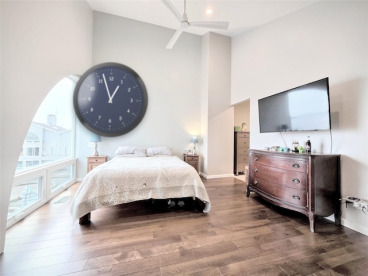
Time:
**12:57**
